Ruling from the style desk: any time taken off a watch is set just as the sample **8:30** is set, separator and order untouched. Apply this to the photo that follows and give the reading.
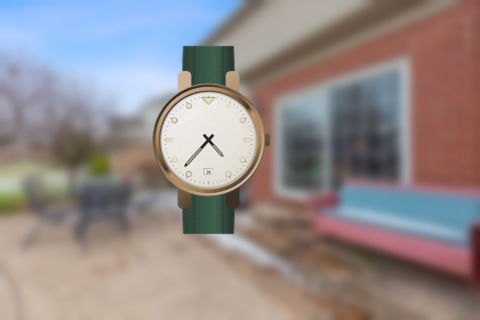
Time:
**4:37**
